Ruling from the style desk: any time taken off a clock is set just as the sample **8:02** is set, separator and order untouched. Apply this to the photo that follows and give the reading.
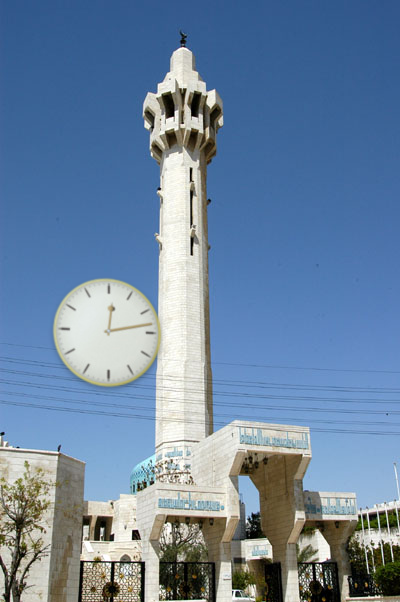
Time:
**12:13**
